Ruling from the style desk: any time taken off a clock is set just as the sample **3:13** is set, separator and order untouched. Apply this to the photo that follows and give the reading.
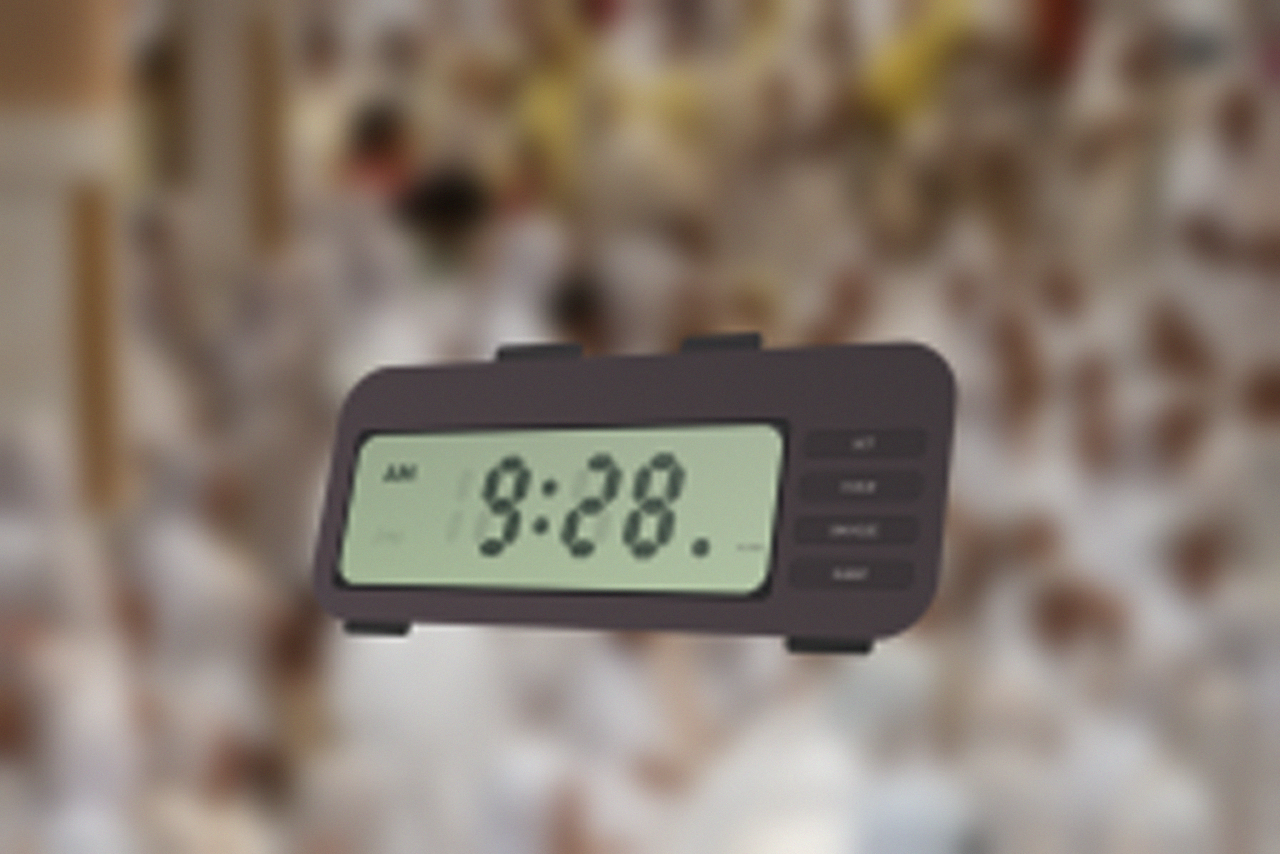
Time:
**9:28**
